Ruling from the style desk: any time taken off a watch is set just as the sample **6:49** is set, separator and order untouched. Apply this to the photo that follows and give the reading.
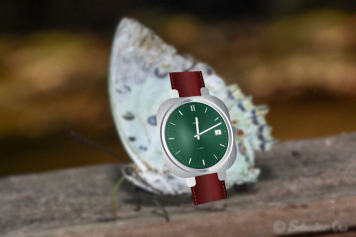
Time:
**12:12**
